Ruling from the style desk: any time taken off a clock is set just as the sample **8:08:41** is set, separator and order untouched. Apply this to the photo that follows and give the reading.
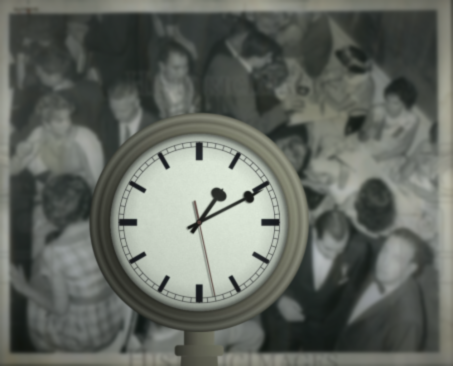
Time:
**1:10:28**
